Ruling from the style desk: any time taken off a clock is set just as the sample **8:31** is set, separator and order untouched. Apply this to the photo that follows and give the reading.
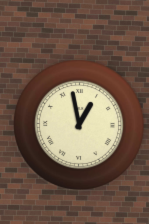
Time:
**12:58**
